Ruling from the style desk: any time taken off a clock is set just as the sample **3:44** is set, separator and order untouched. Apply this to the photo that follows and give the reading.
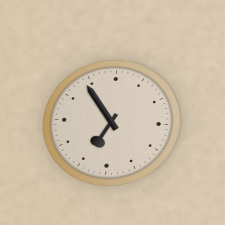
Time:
**6:54**
